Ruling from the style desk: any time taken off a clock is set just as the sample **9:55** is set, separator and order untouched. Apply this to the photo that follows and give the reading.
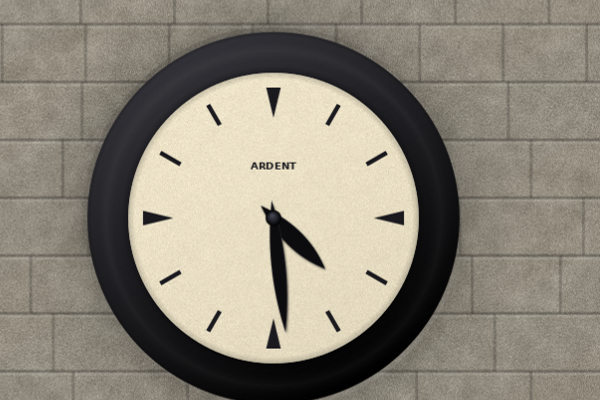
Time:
**4:29**
